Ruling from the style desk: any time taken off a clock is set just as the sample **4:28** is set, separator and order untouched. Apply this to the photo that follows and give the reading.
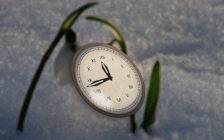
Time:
**11:43**
